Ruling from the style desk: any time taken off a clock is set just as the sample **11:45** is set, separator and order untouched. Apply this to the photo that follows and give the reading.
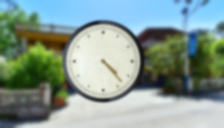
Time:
**4:23**
